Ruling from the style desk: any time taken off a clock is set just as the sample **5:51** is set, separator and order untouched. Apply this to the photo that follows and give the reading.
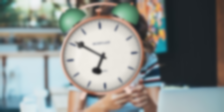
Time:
**6:51**
